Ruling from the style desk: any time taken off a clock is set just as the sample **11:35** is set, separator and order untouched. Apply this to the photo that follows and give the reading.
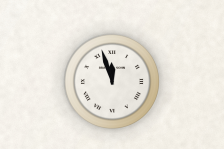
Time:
**11:57**
